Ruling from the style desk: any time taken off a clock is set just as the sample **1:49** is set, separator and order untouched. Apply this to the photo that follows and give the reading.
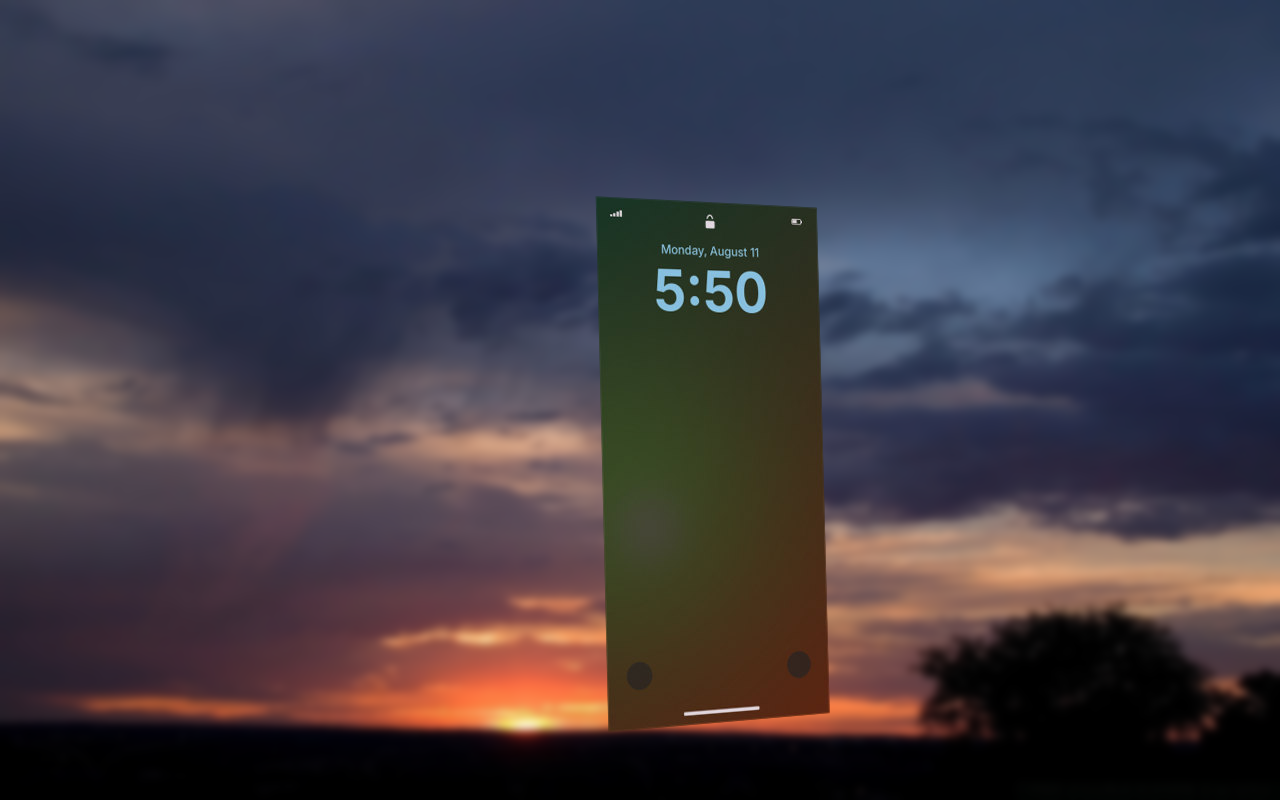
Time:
**5:50**
